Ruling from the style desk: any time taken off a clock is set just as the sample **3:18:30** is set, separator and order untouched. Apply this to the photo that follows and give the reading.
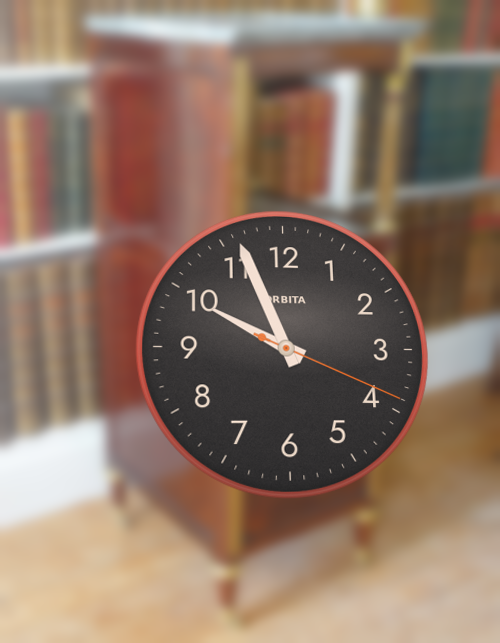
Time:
**9:56:19**
